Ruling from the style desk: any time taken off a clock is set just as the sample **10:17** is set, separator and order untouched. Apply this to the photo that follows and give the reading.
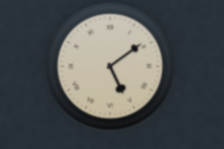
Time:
**5:09**
